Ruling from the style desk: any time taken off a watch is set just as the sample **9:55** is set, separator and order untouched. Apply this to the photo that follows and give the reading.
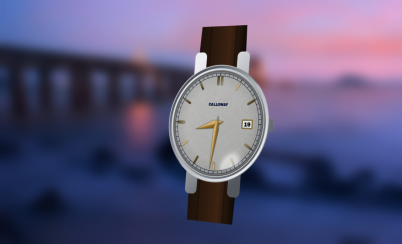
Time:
**8:31**
